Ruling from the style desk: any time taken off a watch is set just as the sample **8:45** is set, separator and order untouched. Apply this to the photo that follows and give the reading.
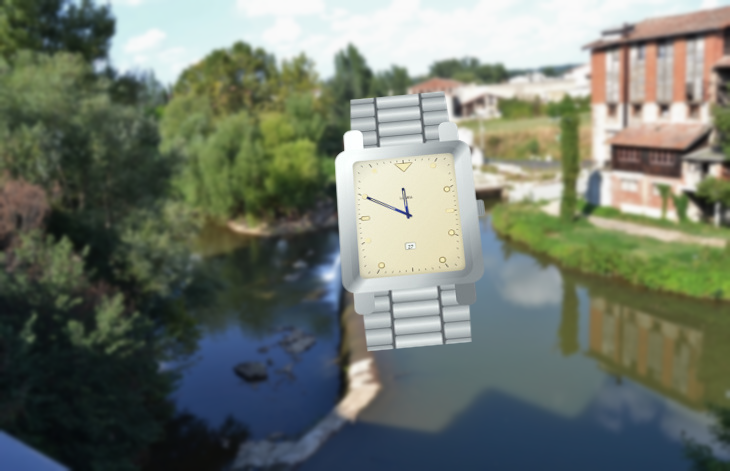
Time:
**11:50**
